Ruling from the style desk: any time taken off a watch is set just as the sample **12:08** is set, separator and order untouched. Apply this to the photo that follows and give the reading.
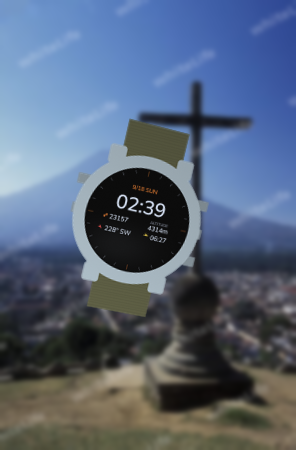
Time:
**2:39**
